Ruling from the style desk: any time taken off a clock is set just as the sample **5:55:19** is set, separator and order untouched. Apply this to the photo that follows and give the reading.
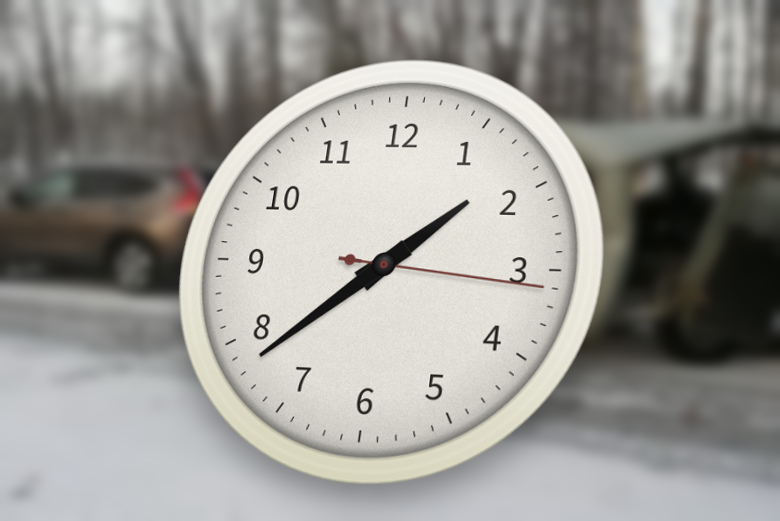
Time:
**1:38:16**
